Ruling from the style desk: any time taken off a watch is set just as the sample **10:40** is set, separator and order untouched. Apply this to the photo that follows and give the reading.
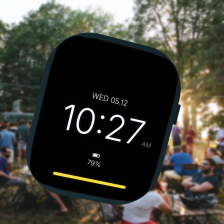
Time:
**10:27**
